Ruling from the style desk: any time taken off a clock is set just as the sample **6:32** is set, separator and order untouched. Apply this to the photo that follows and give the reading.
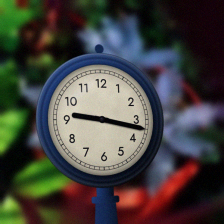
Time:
**9:17**
